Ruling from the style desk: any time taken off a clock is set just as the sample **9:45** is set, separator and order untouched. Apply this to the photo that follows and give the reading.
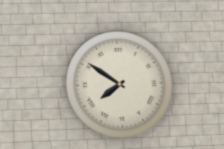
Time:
**7:51**
